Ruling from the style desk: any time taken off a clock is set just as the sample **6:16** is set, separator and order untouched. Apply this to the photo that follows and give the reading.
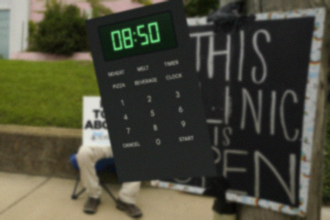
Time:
**8:50**
